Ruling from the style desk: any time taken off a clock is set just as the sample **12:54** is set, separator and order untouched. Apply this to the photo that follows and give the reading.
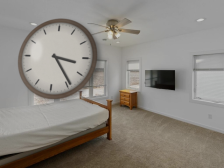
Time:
**3:24**
